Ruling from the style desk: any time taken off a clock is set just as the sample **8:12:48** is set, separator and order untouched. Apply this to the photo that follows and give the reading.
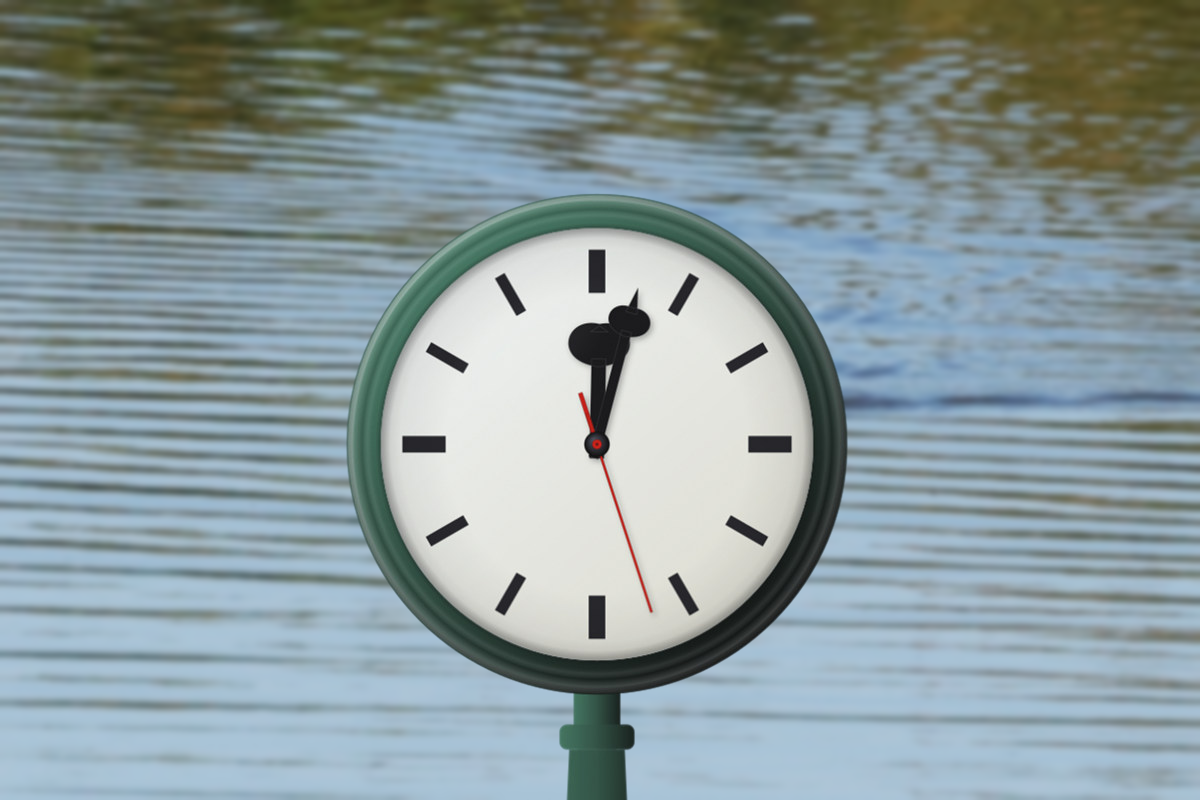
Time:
**12:02:27**
